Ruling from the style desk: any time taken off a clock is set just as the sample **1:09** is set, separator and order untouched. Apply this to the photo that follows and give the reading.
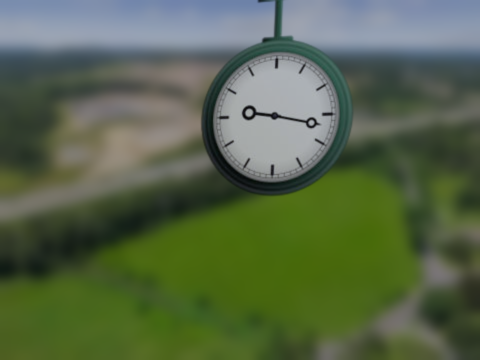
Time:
**9:17**
